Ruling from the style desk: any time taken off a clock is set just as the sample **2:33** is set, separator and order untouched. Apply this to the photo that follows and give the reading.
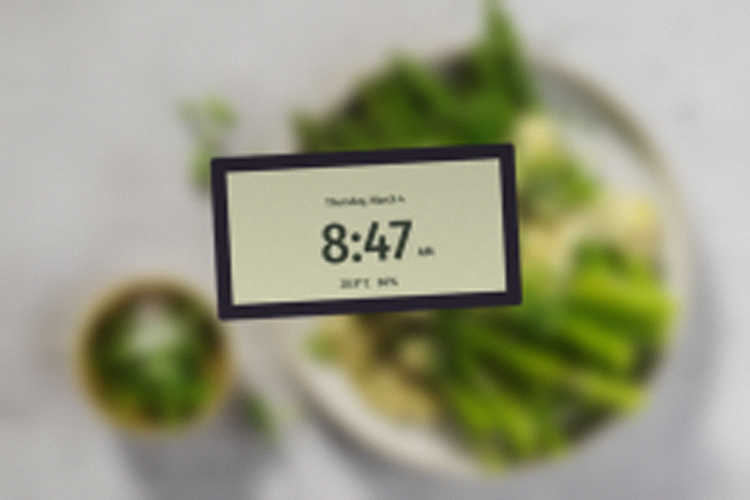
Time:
**8:47**
